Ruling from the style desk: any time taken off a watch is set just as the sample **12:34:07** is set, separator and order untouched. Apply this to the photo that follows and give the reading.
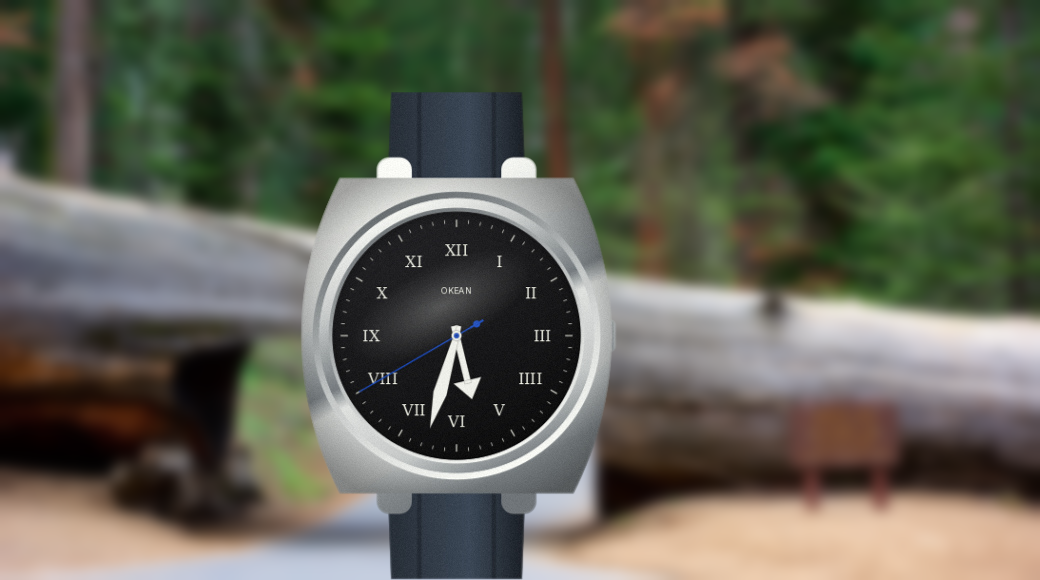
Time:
**5:32:40**
